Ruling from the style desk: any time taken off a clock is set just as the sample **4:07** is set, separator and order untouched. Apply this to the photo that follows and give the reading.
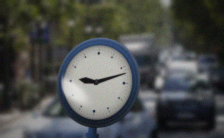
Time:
**9:12**
